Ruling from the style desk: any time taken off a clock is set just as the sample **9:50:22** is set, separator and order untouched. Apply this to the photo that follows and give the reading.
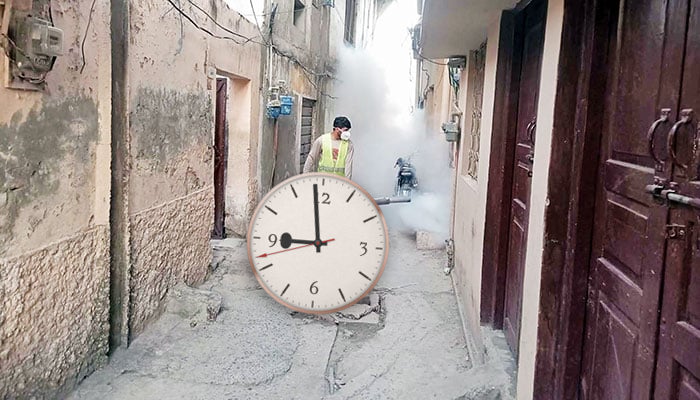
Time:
**8:58:42**
